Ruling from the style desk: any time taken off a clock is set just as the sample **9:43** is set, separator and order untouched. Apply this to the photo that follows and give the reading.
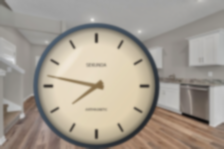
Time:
**7:47**
